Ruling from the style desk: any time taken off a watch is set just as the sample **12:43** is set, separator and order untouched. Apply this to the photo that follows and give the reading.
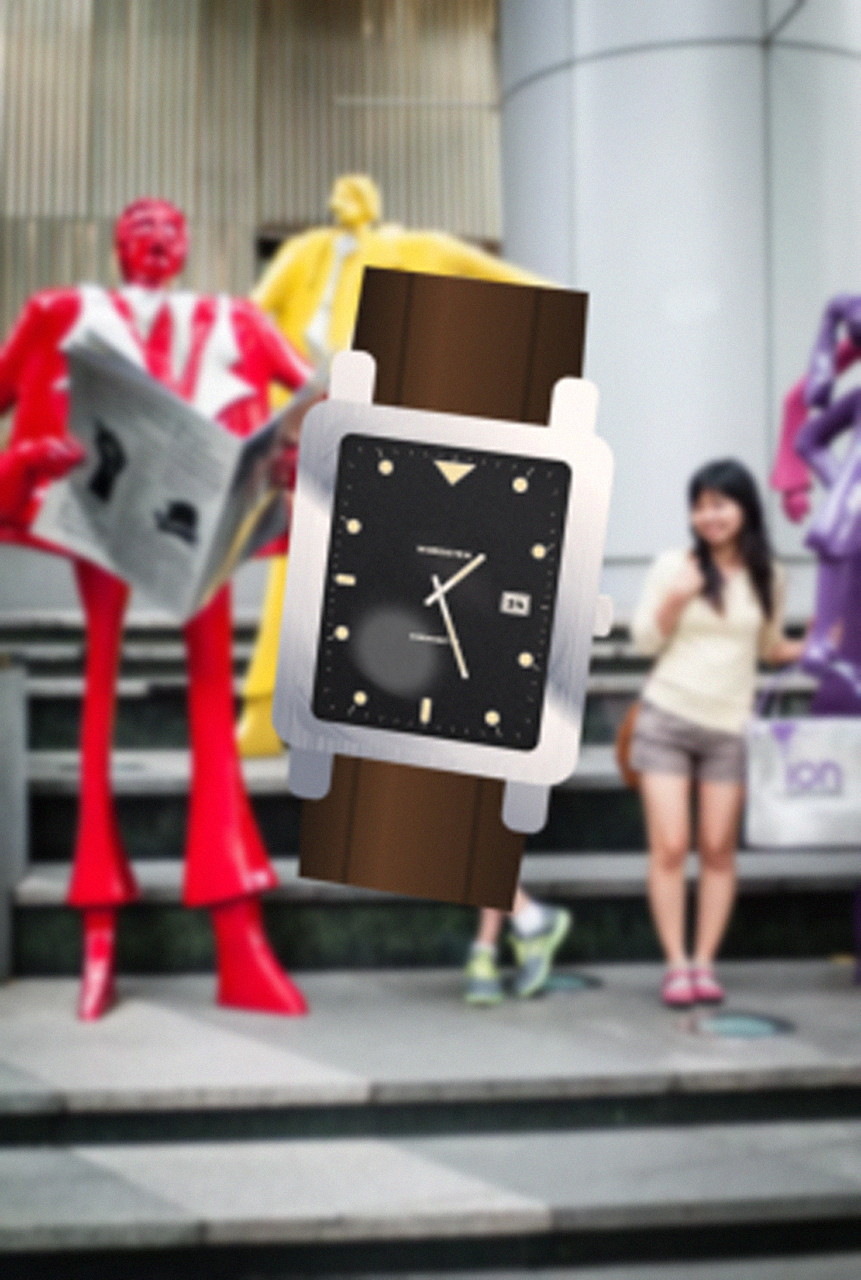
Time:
**1:26**
